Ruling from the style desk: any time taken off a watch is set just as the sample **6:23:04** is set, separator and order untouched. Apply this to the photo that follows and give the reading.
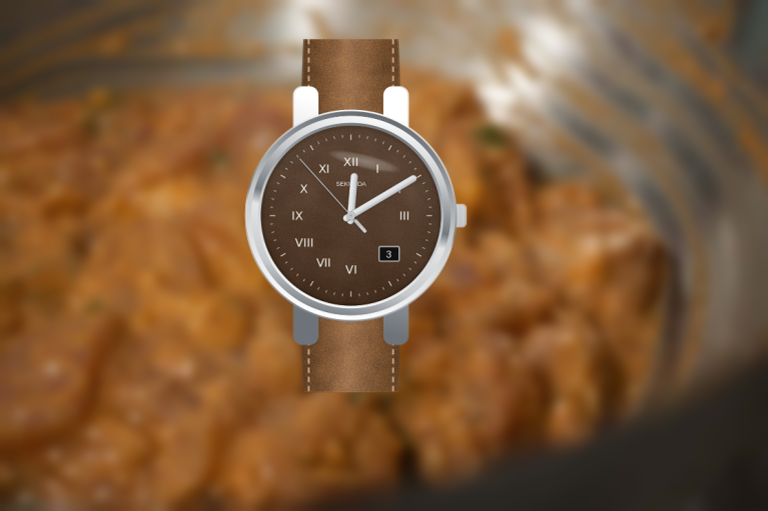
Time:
**12:09:53**
